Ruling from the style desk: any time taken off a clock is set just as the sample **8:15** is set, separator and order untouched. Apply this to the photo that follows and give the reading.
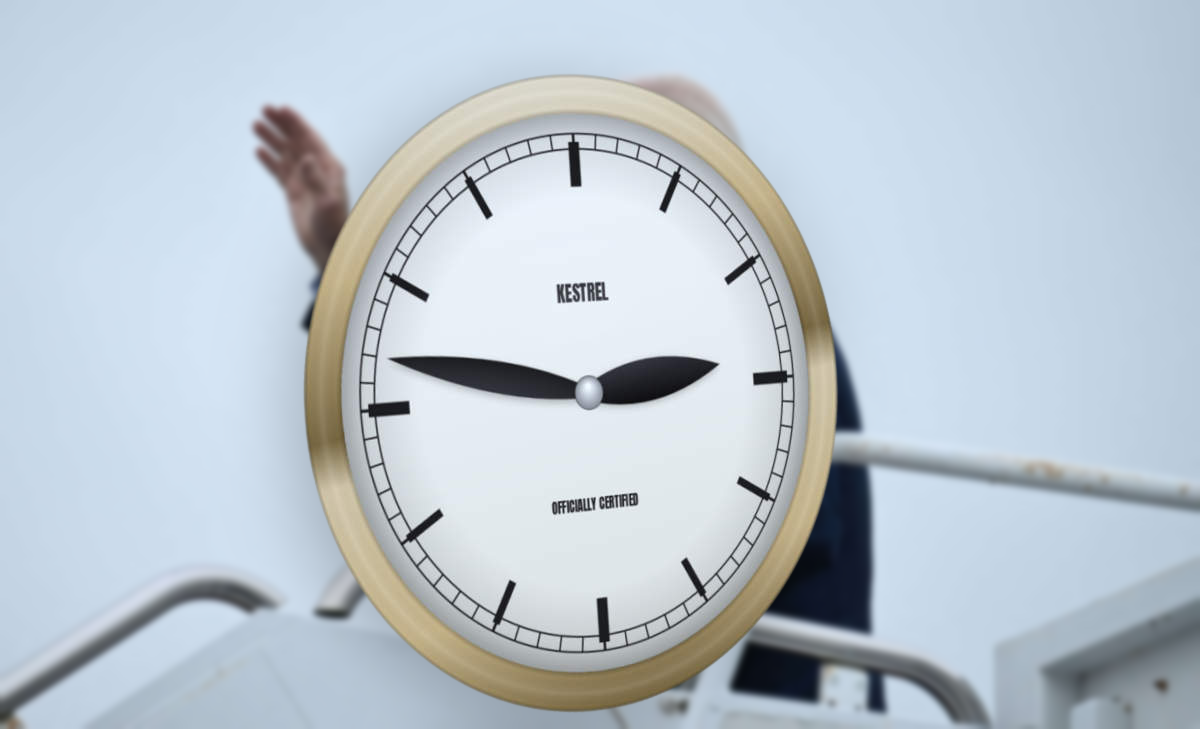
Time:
**2:47**
